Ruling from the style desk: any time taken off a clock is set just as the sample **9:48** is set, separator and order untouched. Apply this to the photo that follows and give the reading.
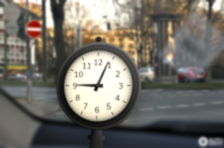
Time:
**9:04**
